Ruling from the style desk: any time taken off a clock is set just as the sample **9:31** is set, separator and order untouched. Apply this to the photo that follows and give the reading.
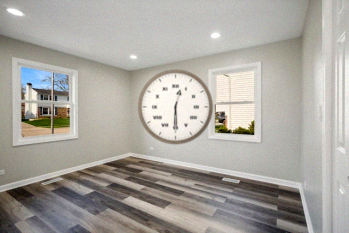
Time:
**12:30**
